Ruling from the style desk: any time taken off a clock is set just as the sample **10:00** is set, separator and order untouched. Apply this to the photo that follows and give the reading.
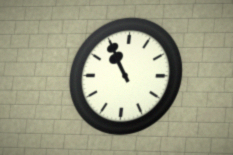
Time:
**10:55**
